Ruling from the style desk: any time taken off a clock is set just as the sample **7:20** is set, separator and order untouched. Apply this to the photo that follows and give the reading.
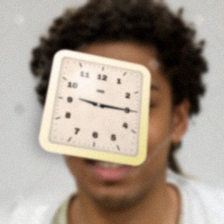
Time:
**9:15**
